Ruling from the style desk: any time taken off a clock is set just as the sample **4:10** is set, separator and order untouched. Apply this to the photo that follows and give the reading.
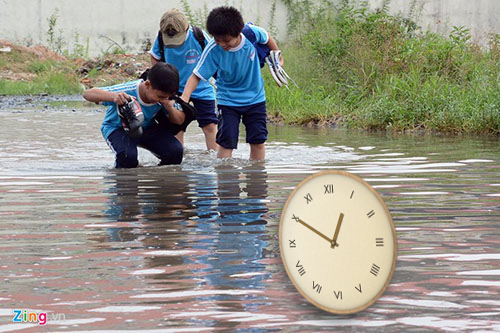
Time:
**12:50**
